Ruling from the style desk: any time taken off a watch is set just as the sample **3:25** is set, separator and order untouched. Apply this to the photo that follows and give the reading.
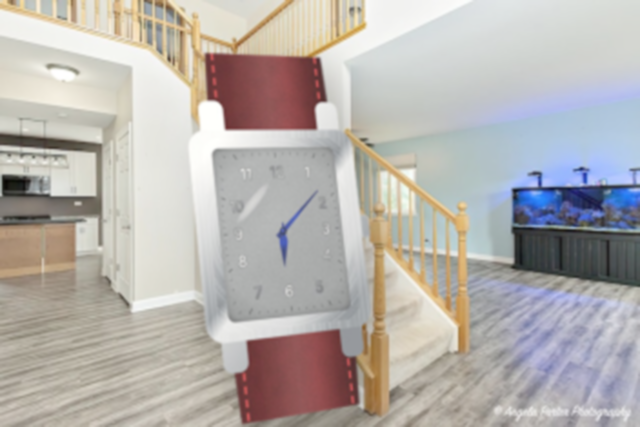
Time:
**6:08**
